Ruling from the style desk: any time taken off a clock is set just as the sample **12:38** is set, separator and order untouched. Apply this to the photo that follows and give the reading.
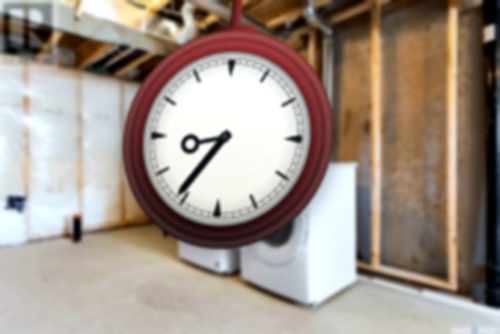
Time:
**8:36**
